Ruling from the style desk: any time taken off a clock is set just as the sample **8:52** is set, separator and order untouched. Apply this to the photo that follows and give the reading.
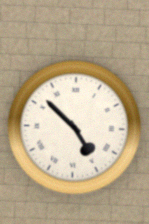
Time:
**4:52**
